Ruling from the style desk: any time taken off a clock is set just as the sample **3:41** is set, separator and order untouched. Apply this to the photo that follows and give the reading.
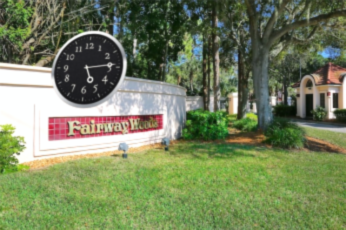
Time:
**5:14**
